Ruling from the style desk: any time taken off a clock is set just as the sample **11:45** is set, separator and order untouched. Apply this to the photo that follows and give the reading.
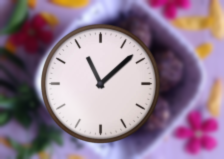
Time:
**11:08**
